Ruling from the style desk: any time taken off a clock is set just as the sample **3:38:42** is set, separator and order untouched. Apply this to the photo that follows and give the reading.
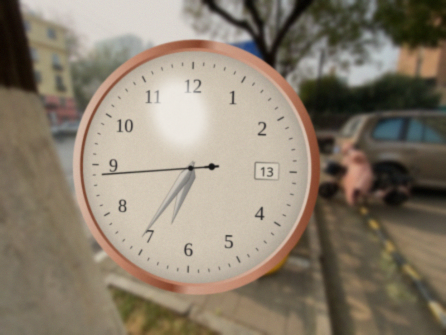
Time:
**6:35:44**
